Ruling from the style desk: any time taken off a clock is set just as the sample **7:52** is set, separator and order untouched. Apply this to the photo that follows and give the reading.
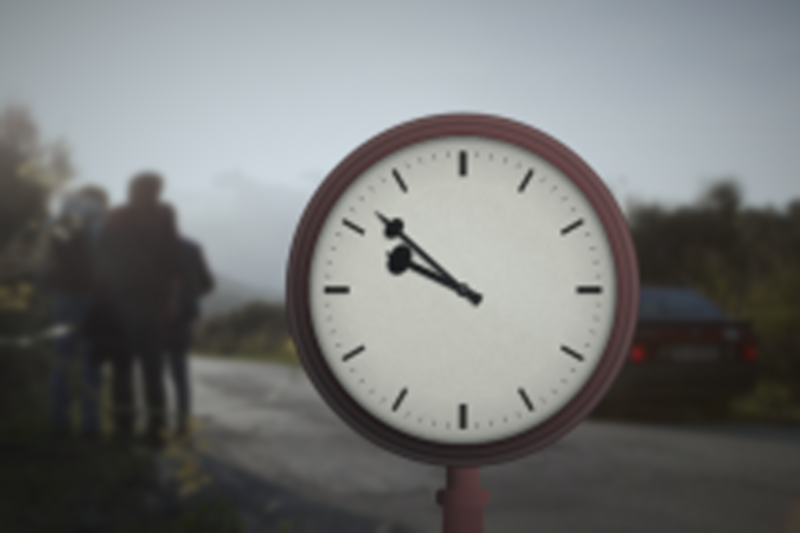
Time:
**9:52**
